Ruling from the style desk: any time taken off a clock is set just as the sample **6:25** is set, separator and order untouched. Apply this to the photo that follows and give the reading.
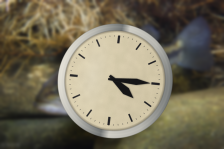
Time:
**4:15**
